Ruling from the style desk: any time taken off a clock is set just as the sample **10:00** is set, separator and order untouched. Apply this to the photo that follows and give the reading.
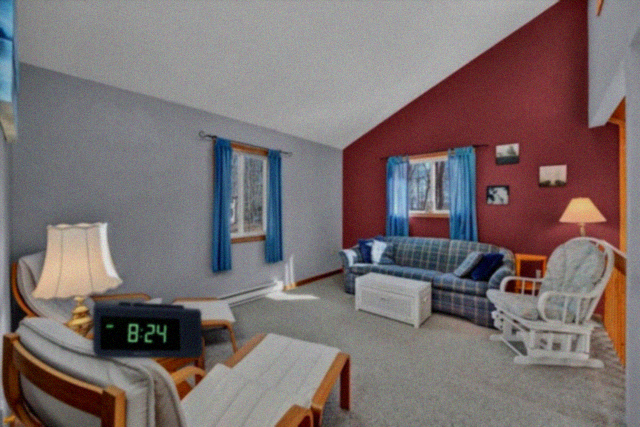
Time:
**8:24**
